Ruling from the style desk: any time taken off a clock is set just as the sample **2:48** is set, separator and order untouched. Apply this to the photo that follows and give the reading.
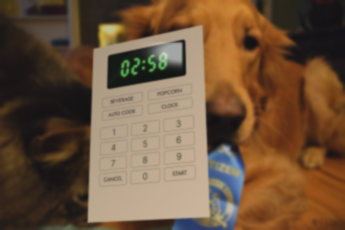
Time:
**2:58**
